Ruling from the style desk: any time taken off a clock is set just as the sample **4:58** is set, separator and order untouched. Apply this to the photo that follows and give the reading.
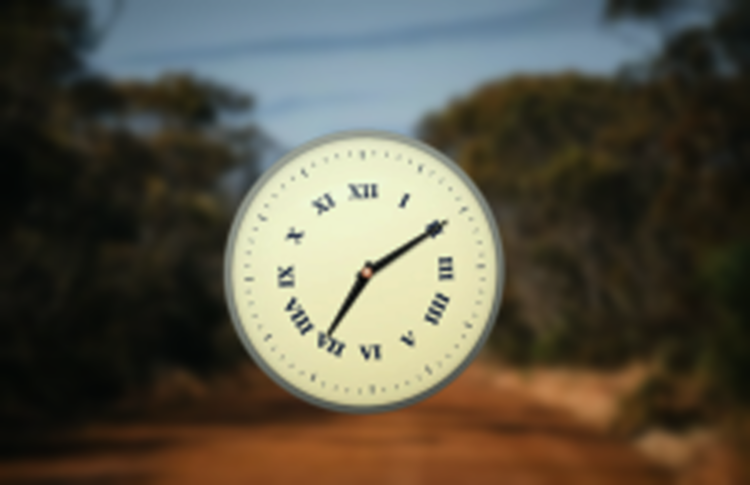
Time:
**7:10**
